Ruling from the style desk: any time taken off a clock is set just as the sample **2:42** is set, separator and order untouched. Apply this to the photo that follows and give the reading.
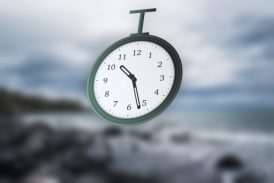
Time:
**10:27**
